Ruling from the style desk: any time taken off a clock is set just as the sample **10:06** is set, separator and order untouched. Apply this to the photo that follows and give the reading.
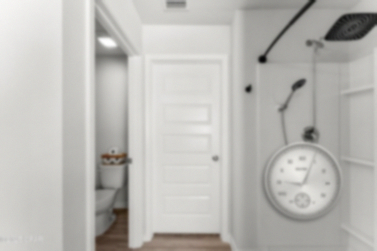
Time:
**9:04**
